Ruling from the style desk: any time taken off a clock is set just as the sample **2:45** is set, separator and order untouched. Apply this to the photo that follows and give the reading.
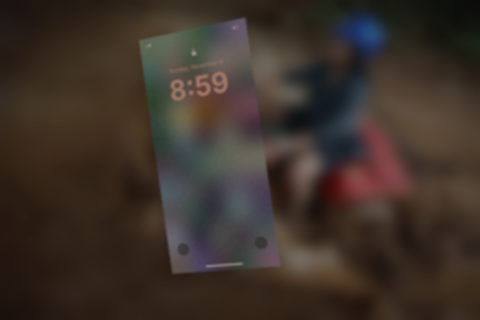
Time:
**8:59**
